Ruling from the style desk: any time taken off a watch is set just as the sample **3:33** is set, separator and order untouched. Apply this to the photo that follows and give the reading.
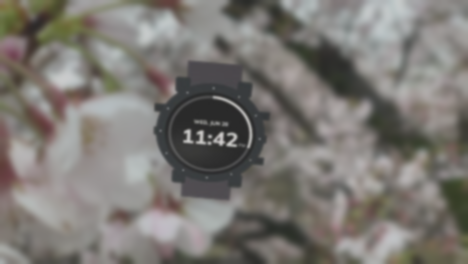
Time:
**11:42**
